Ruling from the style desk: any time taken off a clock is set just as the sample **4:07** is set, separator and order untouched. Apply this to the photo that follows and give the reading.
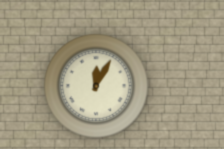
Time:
**12:05**
